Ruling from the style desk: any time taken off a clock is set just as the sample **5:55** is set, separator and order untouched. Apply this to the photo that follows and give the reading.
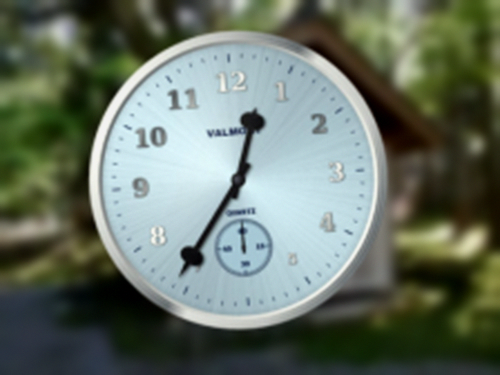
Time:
**12:36**
